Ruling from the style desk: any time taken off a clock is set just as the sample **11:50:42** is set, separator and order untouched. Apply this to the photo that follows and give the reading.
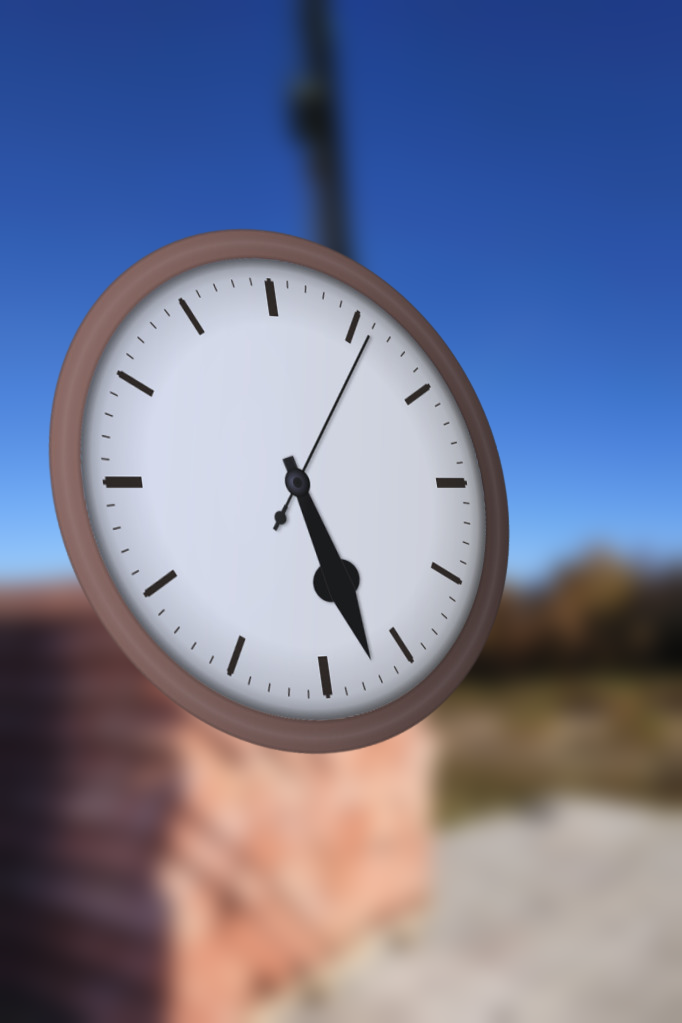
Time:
**5:27:06**
